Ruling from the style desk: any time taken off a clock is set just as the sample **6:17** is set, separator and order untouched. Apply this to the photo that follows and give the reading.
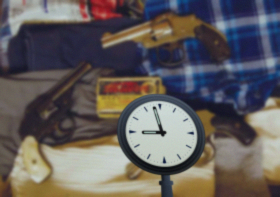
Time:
**8:58**
